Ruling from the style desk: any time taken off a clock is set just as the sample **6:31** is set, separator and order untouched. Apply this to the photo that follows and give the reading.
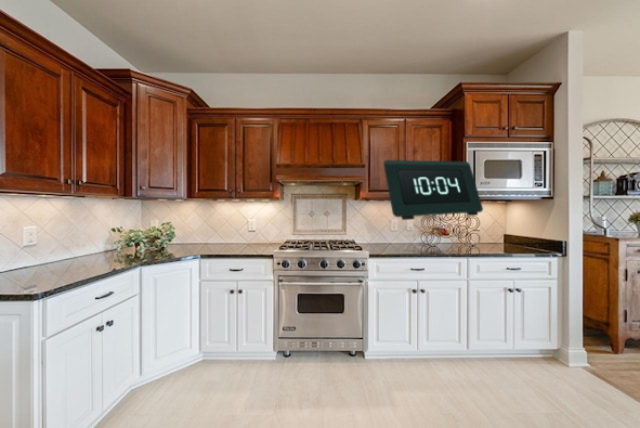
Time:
**10:04**
